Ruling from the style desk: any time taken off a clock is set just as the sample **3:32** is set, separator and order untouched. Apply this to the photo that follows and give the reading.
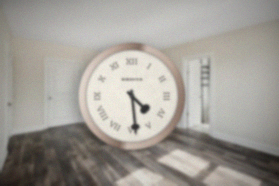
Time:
**4:29**
